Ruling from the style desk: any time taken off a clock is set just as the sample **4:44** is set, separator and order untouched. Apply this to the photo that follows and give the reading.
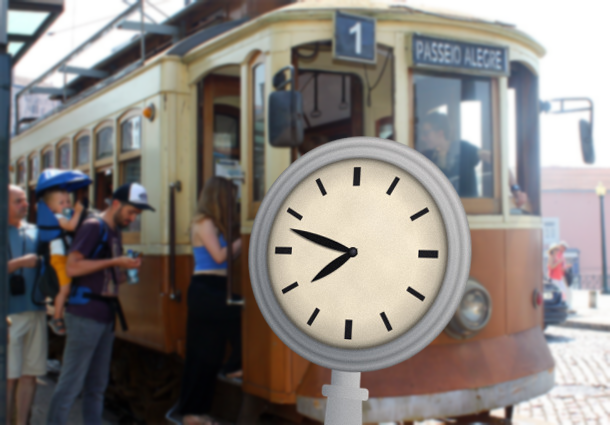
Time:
**7:48**
